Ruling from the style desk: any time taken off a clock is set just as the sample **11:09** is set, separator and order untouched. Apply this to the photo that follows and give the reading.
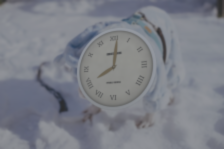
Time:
**8:01**
